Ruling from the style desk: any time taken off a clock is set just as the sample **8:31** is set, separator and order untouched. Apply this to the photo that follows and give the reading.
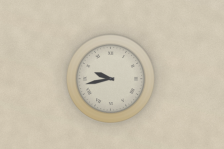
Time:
**9:43**
